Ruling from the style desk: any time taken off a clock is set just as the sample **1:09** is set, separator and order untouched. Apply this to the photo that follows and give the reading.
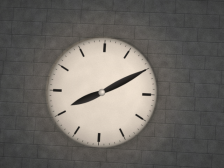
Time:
**8:10**
